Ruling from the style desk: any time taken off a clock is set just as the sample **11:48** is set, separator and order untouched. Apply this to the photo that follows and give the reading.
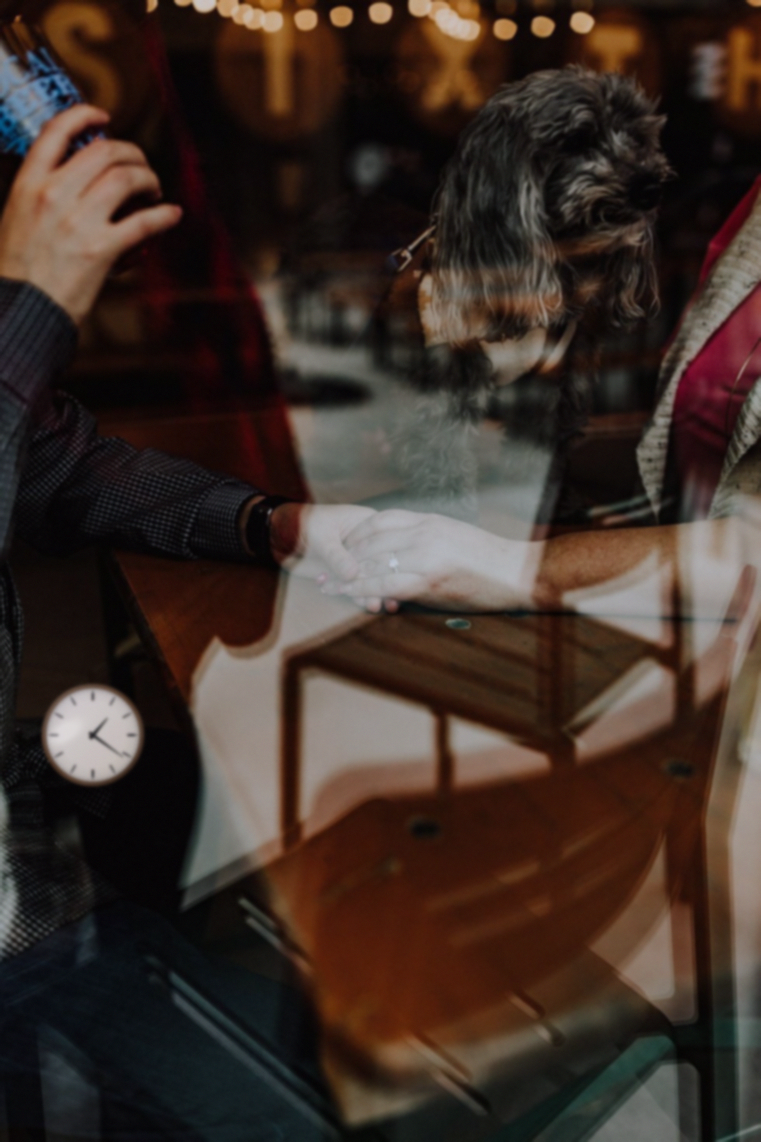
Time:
**1:21**
